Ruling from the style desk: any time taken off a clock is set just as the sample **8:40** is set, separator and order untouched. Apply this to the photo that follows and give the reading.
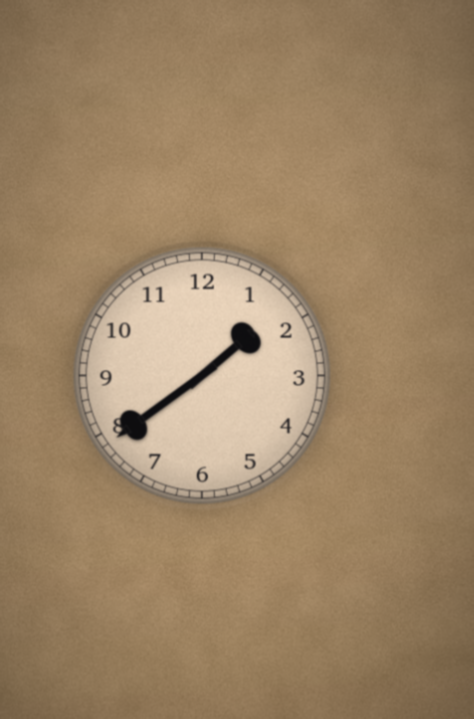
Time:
**1:39**
